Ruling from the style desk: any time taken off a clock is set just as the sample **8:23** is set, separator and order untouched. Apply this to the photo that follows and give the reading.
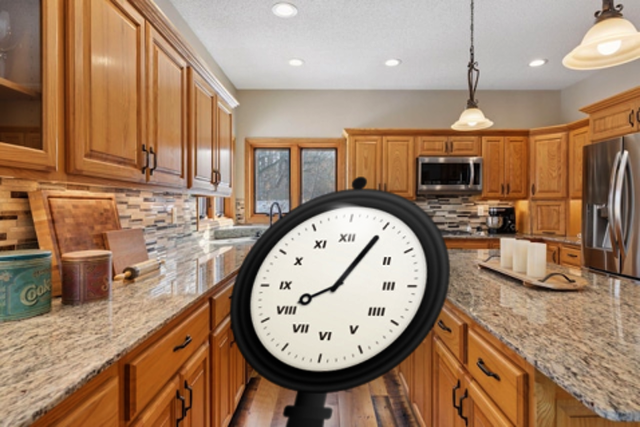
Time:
**8:05**
